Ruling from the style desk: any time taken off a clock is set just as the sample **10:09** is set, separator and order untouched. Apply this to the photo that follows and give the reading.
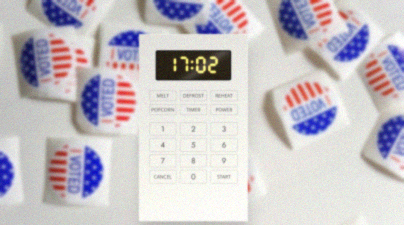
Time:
**17:02**
